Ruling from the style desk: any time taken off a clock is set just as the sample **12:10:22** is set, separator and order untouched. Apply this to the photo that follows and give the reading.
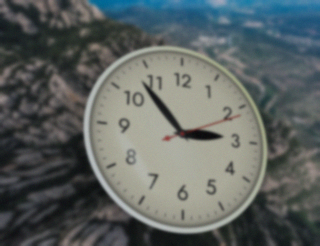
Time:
**2:53:11**
